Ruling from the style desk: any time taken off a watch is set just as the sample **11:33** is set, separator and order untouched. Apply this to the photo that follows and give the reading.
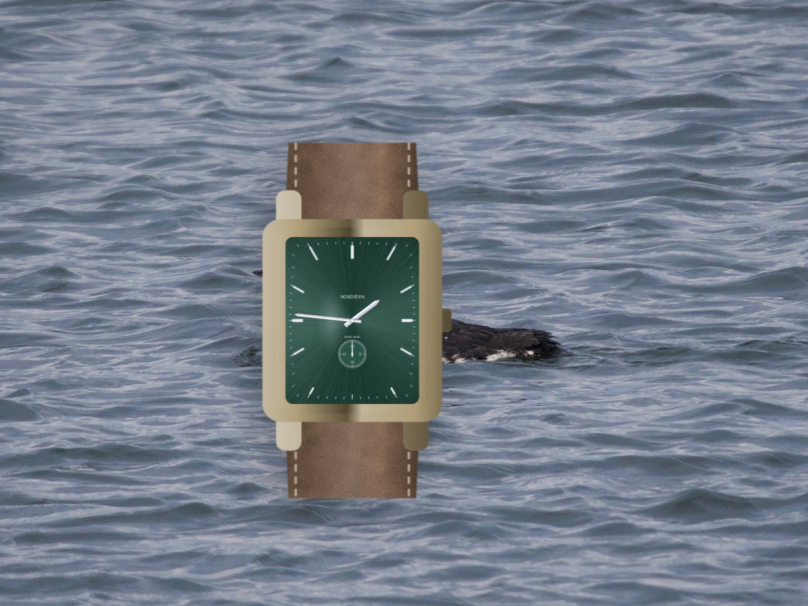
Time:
**1:46**
